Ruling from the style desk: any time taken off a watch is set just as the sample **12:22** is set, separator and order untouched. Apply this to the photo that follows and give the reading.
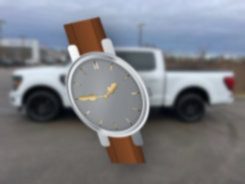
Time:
**1:45**
